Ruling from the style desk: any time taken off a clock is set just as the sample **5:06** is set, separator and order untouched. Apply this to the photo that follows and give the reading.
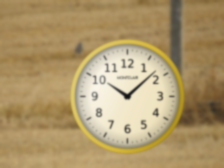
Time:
**10:08**
